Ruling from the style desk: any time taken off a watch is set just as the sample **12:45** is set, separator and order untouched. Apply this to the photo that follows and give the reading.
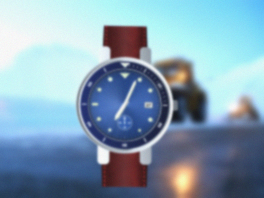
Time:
**7:04**
